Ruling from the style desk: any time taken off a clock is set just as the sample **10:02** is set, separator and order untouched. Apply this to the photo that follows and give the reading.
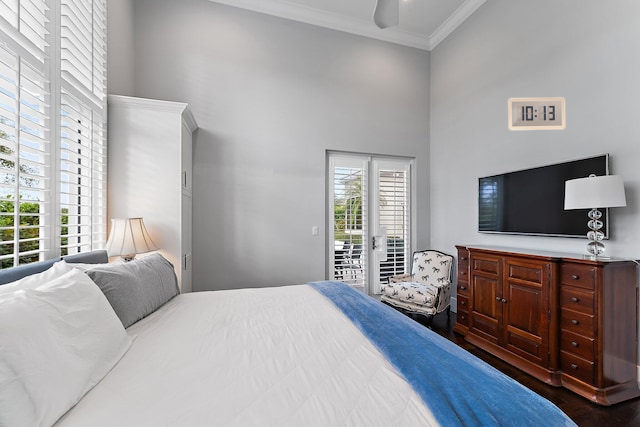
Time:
**10:13**
